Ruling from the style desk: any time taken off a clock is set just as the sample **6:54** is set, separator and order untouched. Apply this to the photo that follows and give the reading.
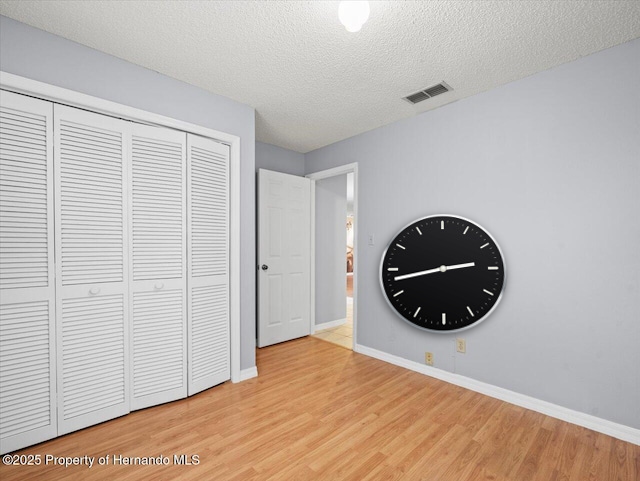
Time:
**2:43**
